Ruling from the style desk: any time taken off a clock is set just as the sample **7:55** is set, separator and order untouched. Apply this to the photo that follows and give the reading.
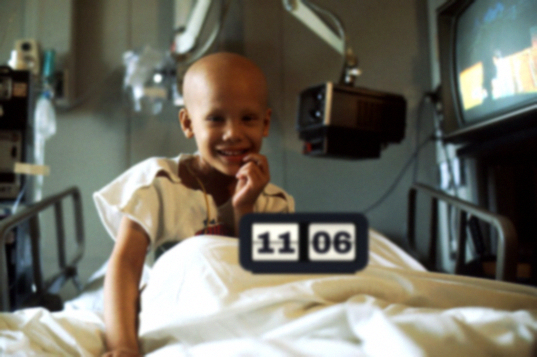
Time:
**11:06**
